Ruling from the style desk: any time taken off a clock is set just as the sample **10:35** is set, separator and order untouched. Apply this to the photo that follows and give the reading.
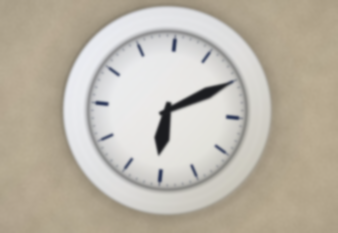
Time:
**6:10**
